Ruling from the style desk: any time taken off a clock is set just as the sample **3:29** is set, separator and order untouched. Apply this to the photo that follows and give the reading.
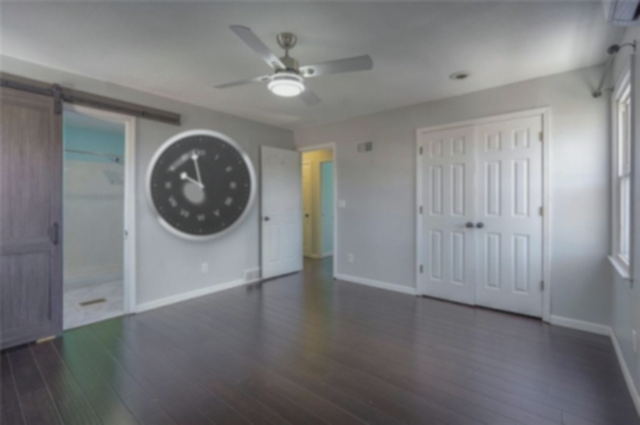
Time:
**9:58**
